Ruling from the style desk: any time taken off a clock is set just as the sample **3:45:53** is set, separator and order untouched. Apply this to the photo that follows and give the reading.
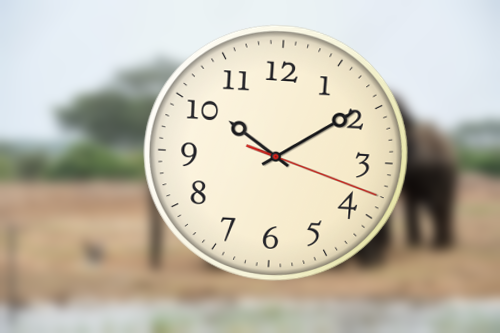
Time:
**10:09:18**
